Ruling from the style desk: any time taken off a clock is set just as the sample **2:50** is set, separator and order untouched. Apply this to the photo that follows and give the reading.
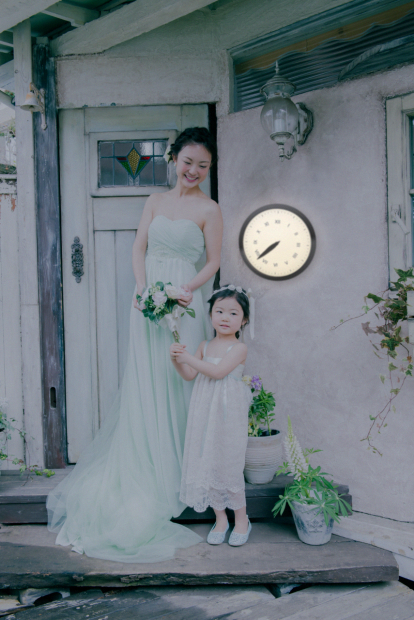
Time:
**7:38**
